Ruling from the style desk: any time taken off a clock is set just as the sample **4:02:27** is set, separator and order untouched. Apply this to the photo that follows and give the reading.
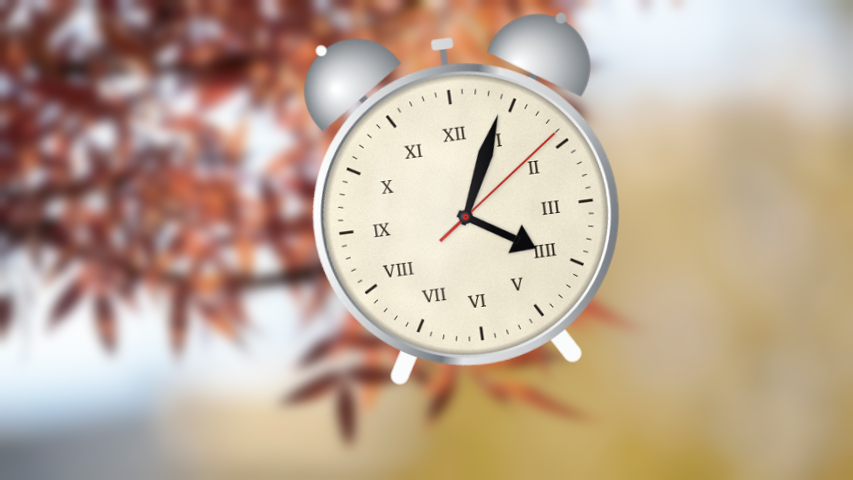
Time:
**4:04:09**
